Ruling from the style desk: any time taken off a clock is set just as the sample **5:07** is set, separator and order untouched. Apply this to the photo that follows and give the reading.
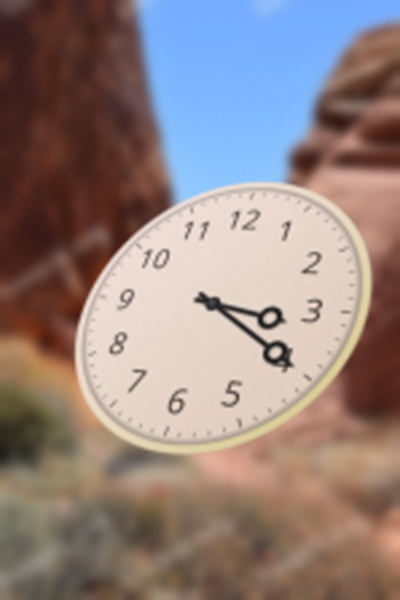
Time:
**3:20**
